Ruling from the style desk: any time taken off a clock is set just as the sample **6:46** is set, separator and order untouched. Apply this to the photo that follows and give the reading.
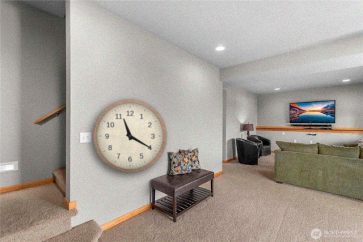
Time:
**11:20**
